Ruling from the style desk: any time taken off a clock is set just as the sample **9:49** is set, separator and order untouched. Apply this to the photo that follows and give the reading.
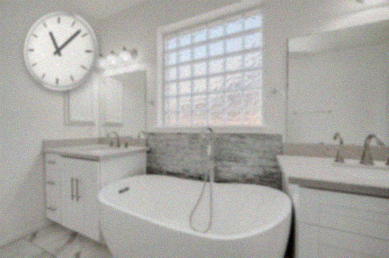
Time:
**11:08**
